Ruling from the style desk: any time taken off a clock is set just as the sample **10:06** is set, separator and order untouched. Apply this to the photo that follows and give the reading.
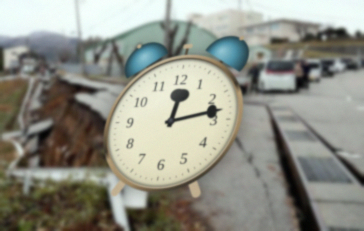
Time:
**12:13**
